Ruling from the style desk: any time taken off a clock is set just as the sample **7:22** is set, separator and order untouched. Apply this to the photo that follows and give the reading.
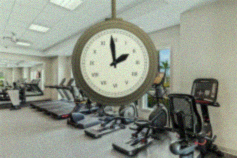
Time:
**1:59**
